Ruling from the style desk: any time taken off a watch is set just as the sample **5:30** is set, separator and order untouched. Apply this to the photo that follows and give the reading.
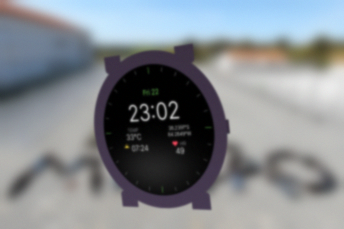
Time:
**23:02**
